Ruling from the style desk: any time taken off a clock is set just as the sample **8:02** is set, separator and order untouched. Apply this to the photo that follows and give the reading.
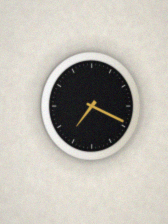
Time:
**7:19**
